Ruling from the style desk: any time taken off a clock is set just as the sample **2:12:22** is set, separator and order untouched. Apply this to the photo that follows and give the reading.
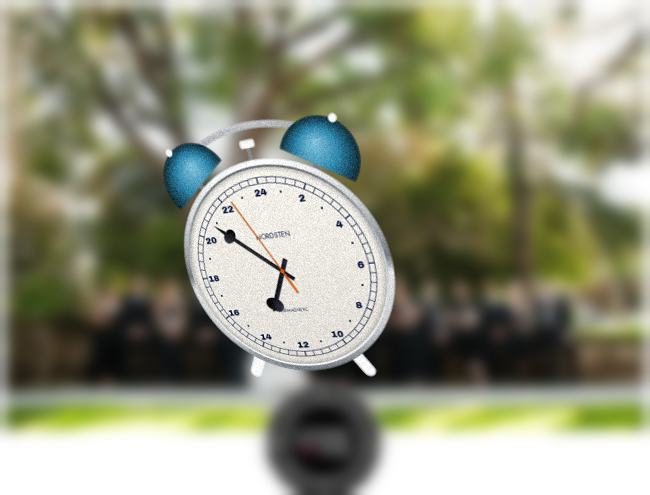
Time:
**13:51:56**
